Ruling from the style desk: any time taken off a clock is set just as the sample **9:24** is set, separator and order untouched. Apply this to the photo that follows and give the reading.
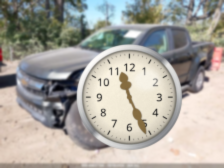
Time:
**11:26**
